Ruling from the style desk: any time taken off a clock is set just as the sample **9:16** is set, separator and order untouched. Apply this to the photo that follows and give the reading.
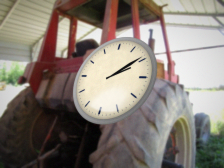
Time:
**2:09**
